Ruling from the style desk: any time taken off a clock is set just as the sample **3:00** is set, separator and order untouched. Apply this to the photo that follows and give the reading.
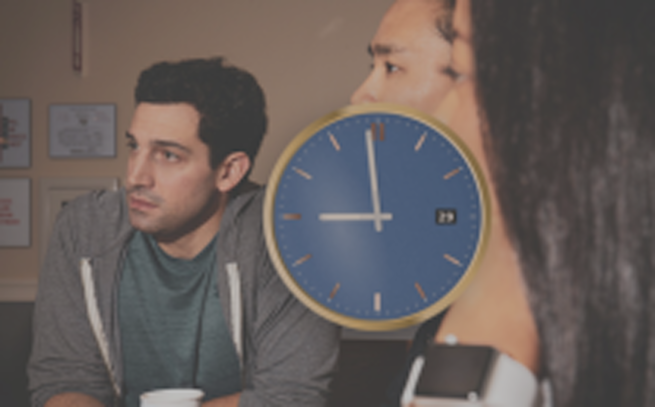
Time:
**8:59**
